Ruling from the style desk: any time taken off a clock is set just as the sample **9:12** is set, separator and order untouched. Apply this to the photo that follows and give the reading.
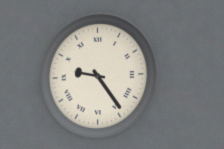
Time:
**9:24**
